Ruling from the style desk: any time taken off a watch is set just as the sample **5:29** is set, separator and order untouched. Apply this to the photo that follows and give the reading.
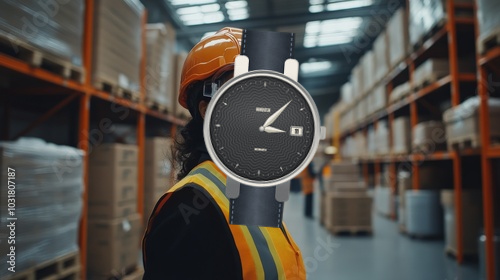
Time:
**3:07**
